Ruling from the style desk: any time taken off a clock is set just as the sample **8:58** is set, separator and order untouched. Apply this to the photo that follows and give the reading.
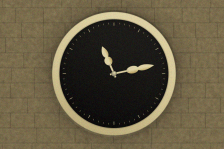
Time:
**11:13**
